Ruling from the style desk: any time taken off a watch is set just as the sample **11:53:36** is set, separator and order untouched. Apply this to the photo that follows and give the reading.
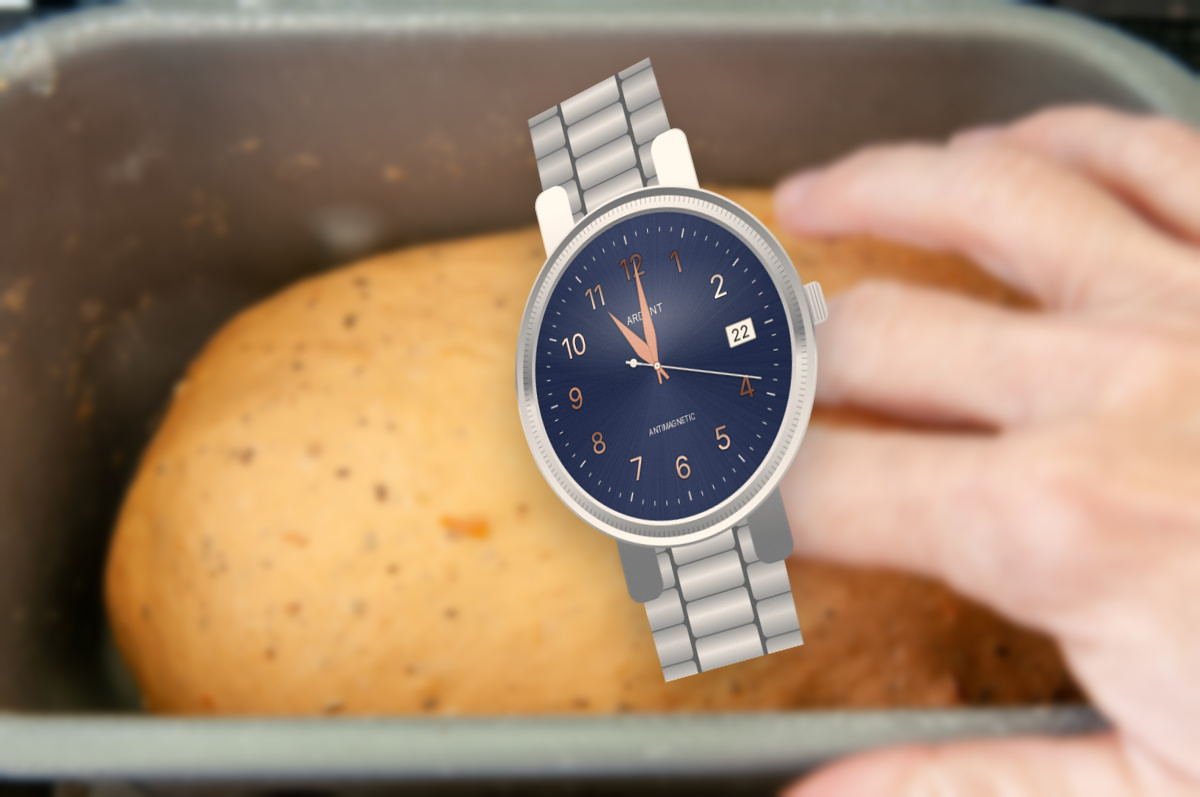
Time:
**11:00:19**
